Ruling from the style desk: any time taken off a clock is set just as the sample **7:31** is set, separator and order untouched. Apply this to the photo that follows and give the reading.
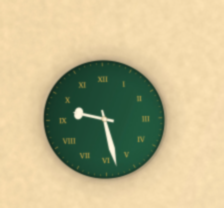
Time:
**9:28**
